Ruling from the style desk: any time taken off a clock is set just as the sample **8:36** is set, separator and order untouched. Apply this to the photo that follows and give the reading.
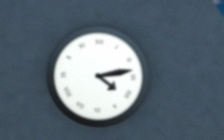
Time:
**4:13**
